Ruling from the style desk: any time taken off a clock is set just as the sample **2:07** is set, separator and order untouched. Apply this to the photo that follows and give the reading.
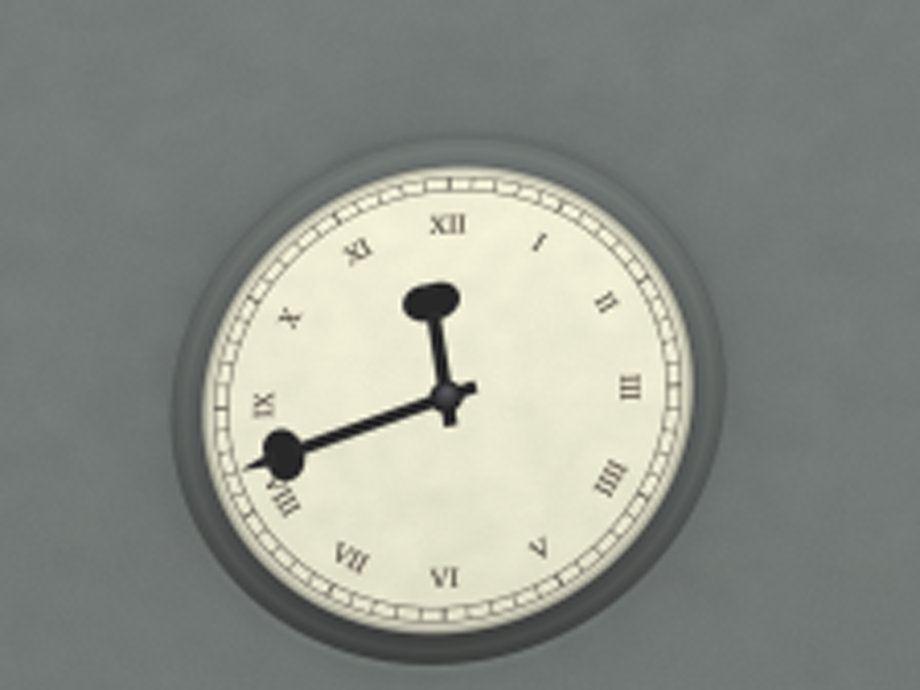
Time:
**11:42**
